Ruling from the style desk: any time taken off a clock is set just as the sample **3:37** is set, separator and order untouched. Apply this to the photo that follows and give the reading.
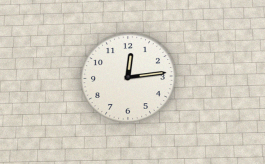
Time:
**12:14**
